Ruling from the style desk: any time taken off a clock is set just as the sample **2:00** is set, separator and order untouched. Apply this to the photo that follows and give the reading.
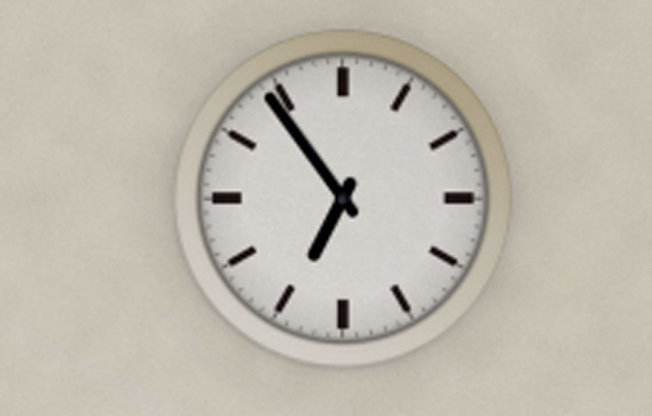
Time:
**6:54**
